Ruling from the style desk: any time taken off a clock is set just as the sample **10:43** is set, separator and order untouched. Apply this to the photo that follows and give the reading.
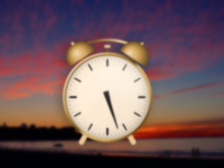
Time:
**5:27**
